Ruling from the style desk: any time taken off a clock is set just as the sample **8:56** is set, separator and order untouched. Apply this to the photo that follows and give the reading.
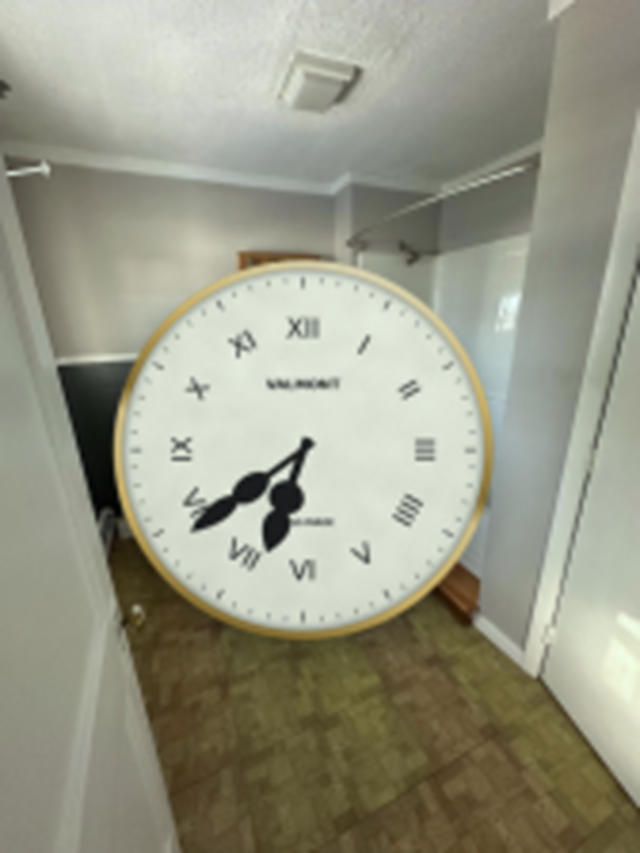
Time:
**6:39**
